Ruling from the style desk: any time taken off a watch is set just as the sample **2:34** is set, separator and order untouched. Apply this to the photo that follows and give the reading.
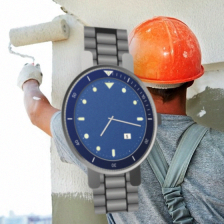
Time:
**7:17**
